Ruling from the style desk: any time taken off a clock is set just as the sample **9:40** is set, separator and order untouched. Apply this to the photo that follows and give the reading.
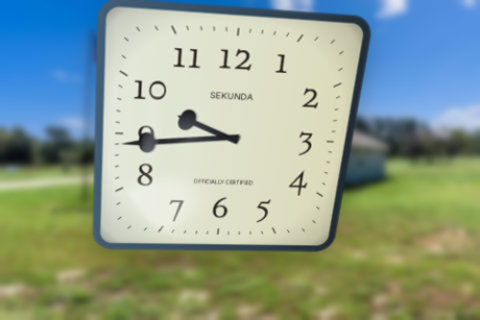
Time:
**9:44**
